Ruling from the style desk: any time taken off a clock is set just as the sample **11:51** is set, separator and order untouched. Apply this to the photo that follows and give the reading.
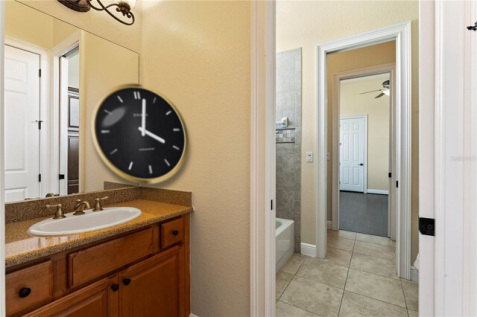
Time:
**4:02**
